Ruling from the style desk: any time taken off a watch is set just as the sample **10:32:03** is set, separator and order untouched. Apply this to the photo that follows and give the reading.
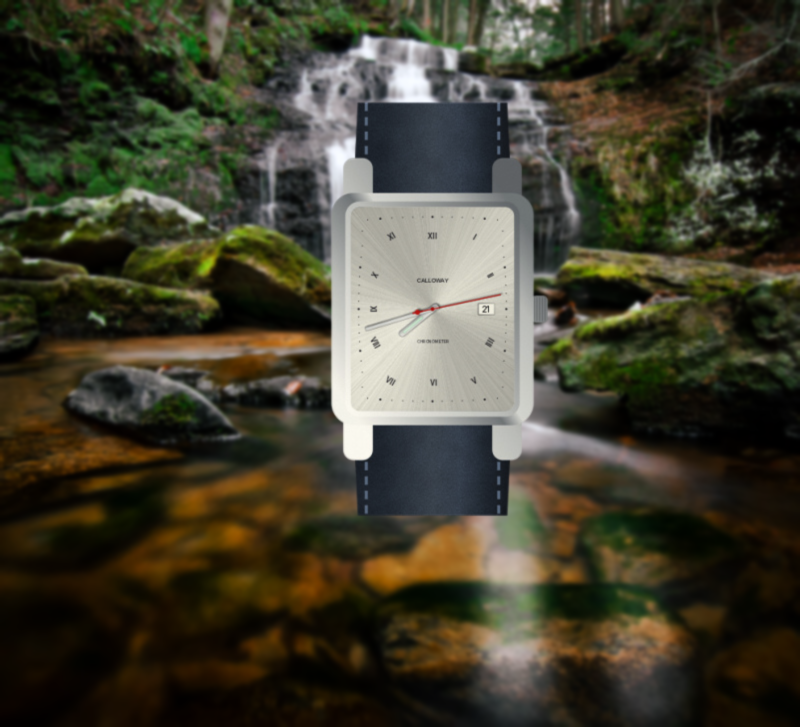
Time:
**7:42:13**
